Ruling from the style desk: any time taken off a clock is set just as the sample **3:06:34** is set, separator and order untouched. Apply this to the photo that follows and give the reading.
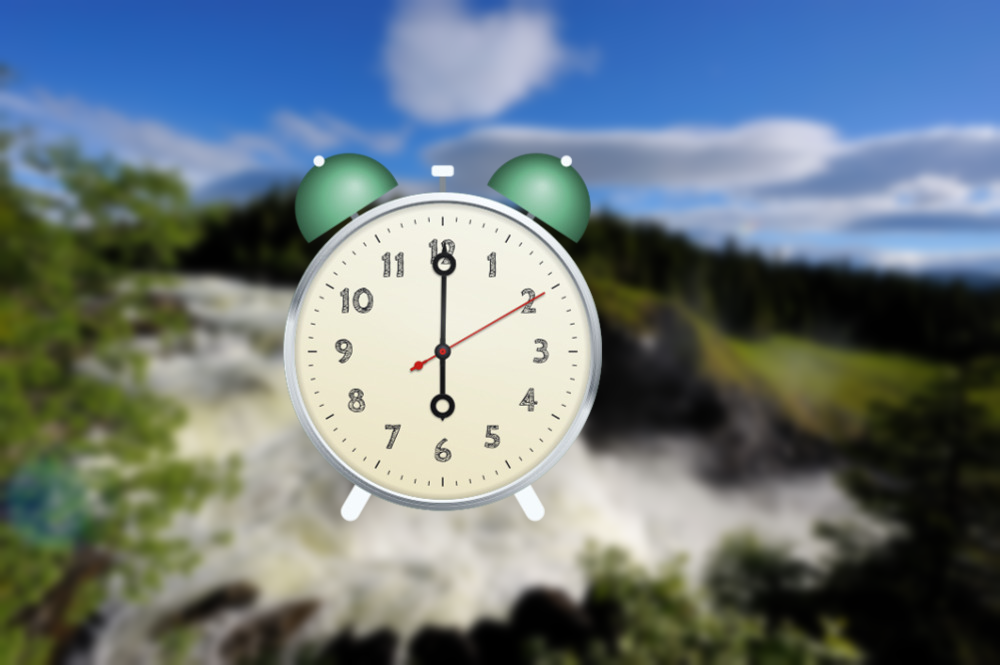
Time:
**6:00:10**
